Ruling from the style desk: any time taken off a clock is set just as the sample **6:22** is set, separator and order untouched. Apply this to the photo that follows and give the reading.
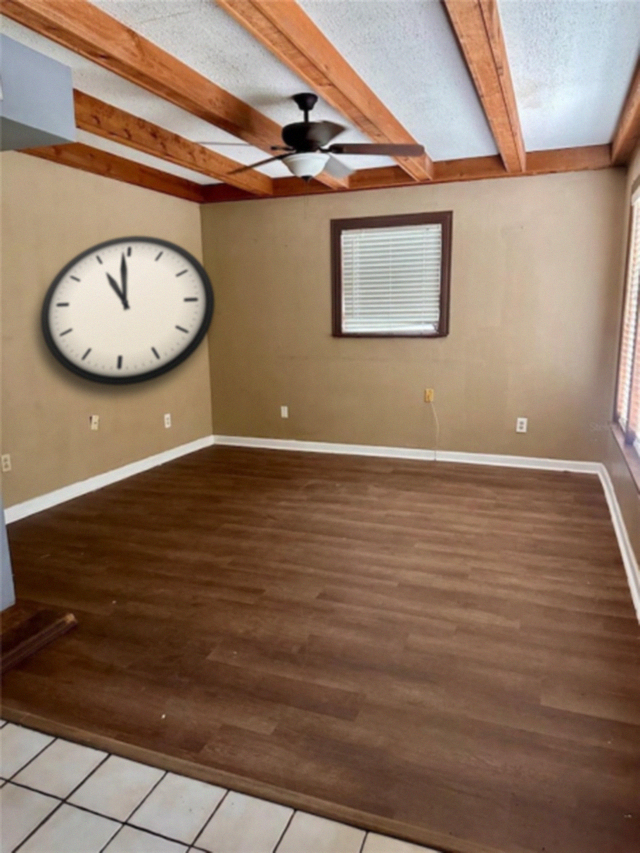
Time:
**10:59**
